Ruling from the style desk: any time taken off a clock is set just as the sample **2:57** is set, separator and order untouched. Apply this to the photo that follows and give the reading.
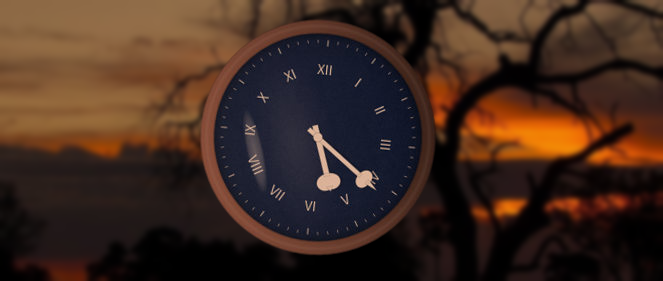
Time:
**5:21**
